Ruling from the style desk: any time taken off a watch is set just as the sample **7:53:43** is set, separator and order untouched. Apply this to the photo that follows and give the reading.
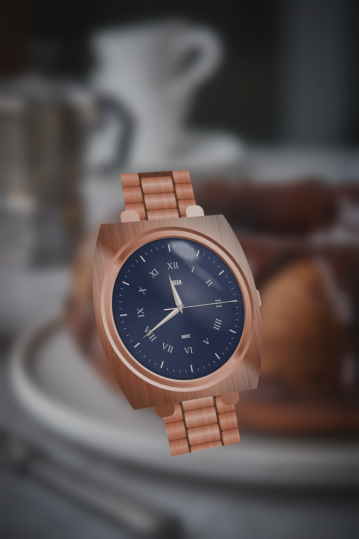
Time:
**11:40:15**
